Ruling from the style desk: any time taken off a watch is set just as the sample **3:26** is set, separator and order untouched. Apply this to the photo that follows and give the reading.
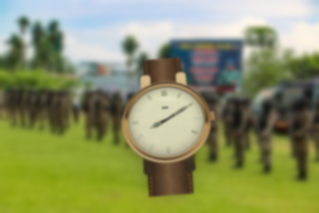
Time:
**8:10**
